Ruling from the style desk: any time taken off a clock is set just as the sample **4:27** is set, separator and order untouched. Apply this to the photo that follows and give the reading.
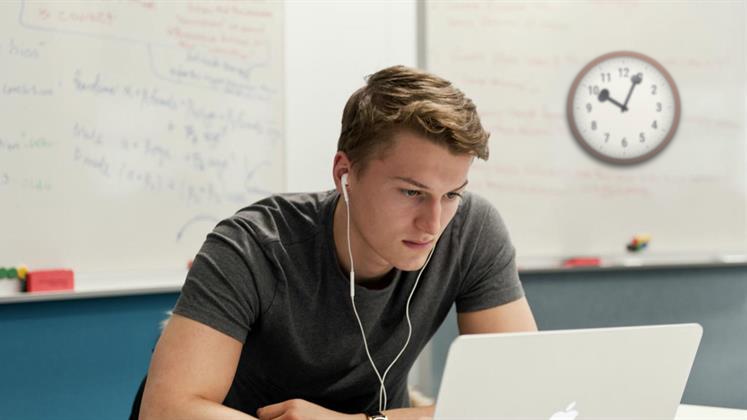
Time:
**10:04**
